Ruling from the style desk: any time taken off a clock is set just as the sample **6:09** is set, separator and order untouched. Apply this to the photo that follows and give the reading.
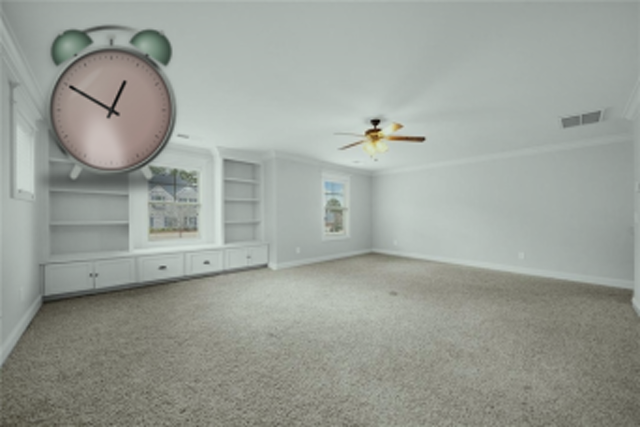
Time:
**12:50**
